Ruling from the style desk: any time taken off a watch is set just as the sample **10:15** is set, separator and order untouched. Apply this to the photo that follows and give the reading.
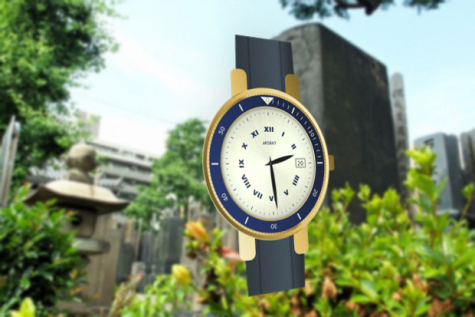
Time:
**2:29**
